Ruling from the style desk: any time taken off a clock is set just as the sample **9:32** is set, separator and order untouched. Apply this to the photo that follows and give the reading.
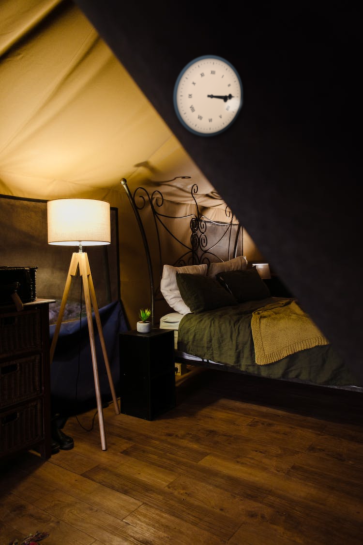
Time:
**3:15**
